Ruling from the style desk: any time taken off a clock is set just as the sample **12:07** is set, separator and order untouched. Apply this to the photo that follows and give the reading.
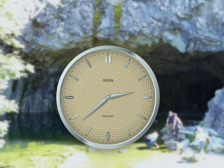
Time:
**2:38**
